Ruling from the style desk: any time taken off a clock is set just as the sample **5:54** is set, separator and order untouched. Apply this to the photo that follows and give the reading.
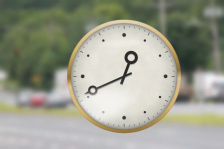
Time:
**12:41**
